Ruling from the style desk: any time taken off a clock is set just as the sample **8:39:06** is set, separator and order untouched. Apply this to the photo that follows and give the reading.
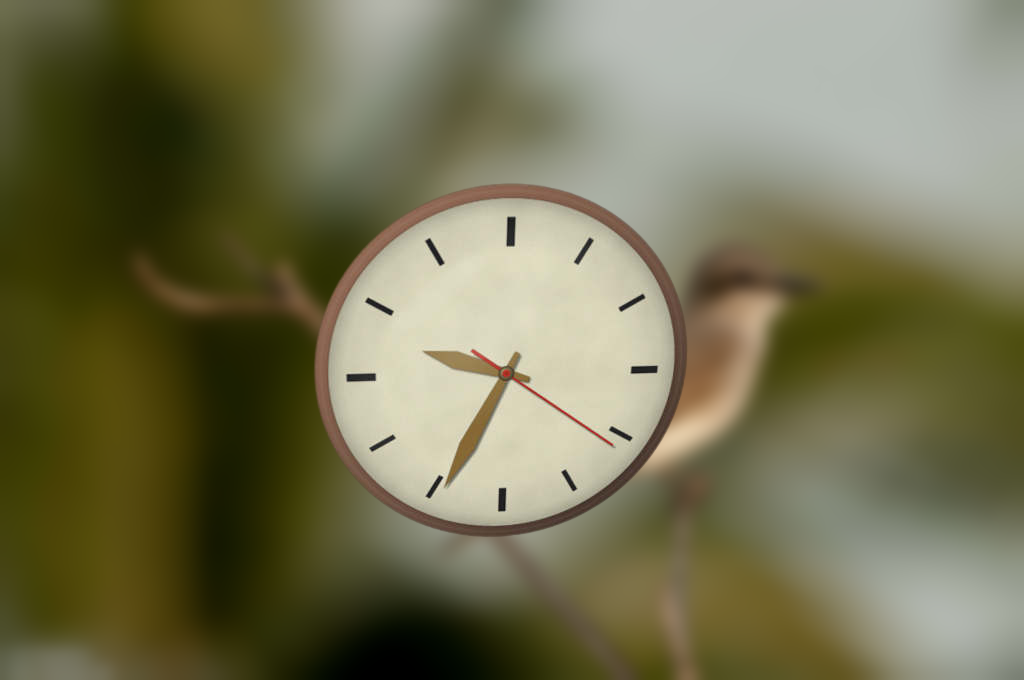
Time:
**9:34:21**
